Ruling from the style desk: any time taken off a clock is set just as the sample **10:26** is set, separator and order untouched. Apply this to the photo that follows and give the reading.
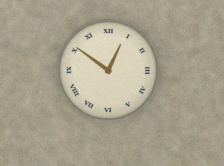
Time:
**12:51**
